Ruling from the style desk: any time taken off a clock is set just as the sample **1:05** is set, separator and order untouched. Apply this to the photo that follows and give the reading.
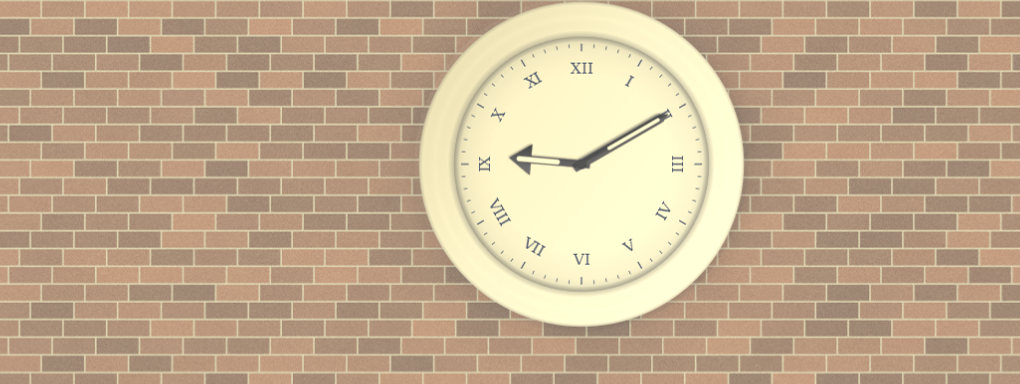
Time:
**9:10**
